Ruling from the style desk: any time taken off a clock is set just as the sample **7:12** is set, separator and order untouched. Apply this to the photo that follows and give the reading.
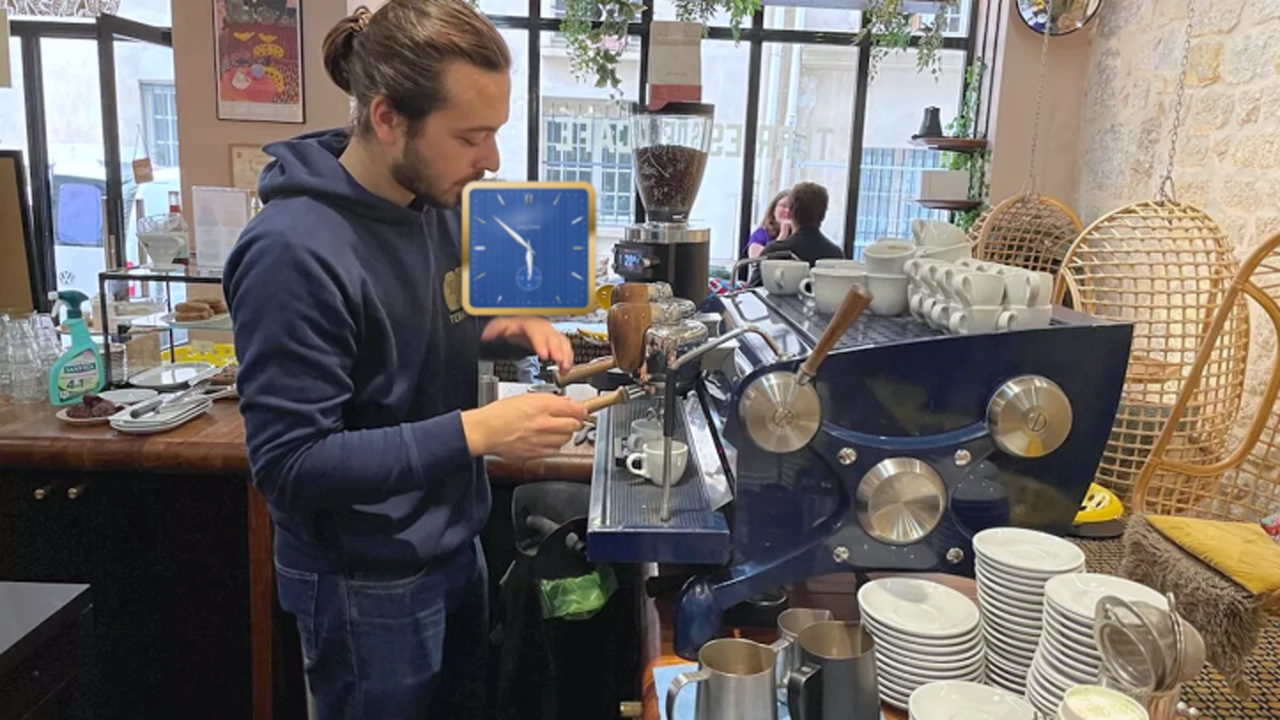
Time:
**5:52**
